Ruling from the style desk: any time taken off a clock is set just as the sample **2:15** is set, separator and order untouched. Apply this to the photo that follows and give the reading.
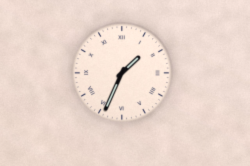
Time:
**1:34**
